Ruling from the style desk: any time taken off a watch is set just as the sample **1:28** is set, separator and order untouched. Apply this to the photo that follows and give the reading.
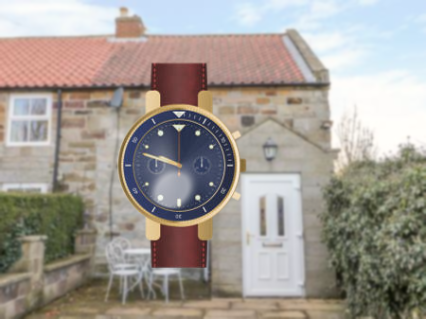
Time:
**9:48**
